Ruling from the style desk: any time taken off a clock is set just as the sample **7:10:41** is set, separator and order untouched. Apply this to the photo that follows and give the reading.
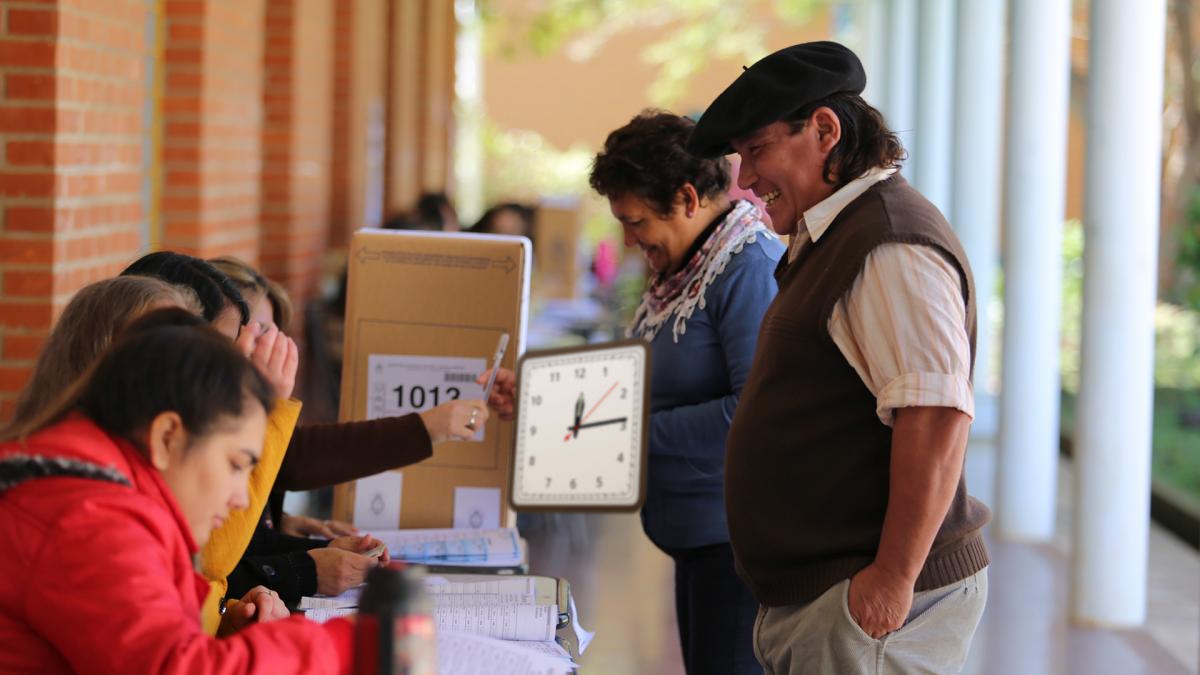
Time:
**12:14:08**
